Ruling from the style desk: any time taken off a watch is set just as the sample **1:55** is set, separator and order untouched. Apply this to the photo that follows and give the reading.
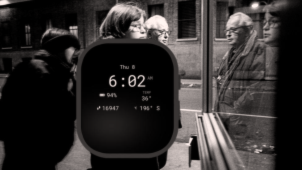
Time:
**6:02**
